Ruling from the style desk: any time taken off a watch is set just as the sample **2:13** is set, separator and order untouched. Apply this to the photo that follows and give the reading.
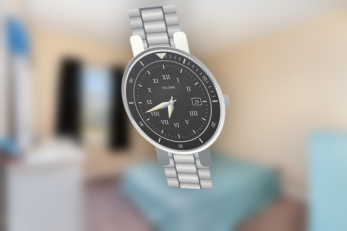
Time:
**6:42**
